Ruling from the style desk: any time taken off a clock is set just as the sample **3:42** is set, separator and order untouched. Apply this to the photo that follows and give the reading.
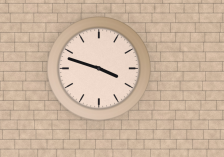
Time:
**3:48**
